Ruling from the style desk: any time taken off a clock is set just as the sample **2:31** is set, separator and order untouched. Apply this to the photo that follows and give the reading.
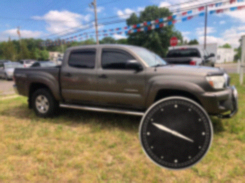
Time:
**3:49**
